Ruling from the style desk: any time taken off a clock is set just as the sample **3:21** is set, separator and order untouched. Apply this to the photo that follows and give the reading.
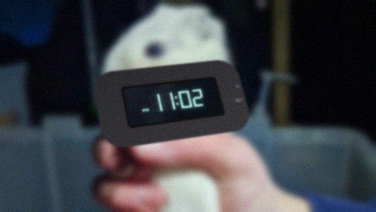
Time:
**11:02**
